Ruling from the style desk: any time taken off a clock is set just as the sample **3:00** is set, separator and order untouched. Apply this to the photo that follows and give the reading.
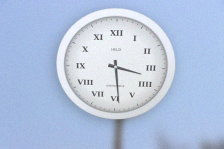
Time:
**3:29**
